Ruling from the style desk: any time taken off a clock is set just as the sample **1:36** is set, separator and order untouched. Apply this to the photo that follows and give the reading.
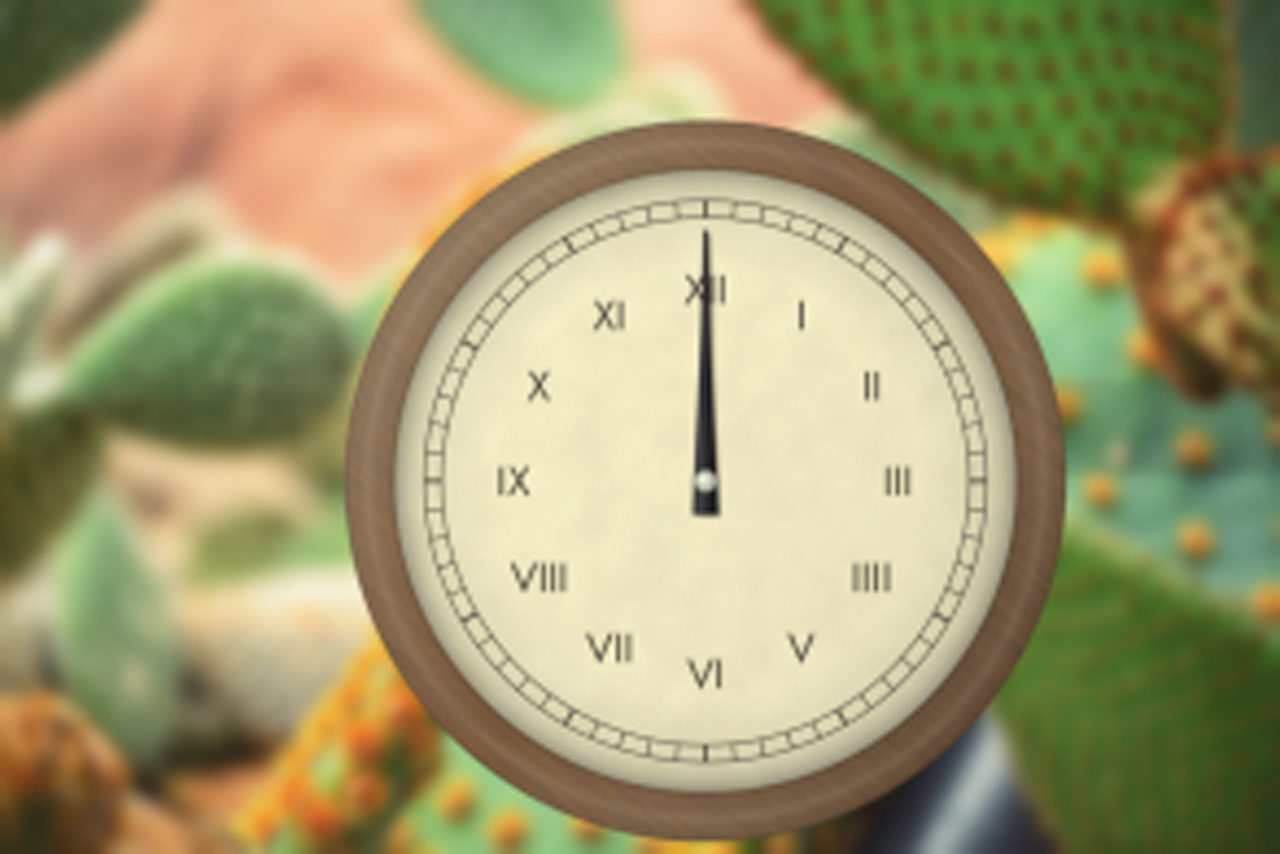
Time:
**12:00**
